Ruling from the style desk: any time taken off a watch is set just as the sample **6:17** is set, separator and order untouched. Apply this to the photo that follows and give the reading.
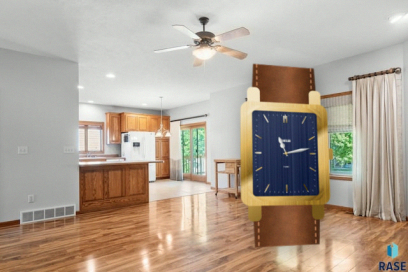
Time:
**11:13**
